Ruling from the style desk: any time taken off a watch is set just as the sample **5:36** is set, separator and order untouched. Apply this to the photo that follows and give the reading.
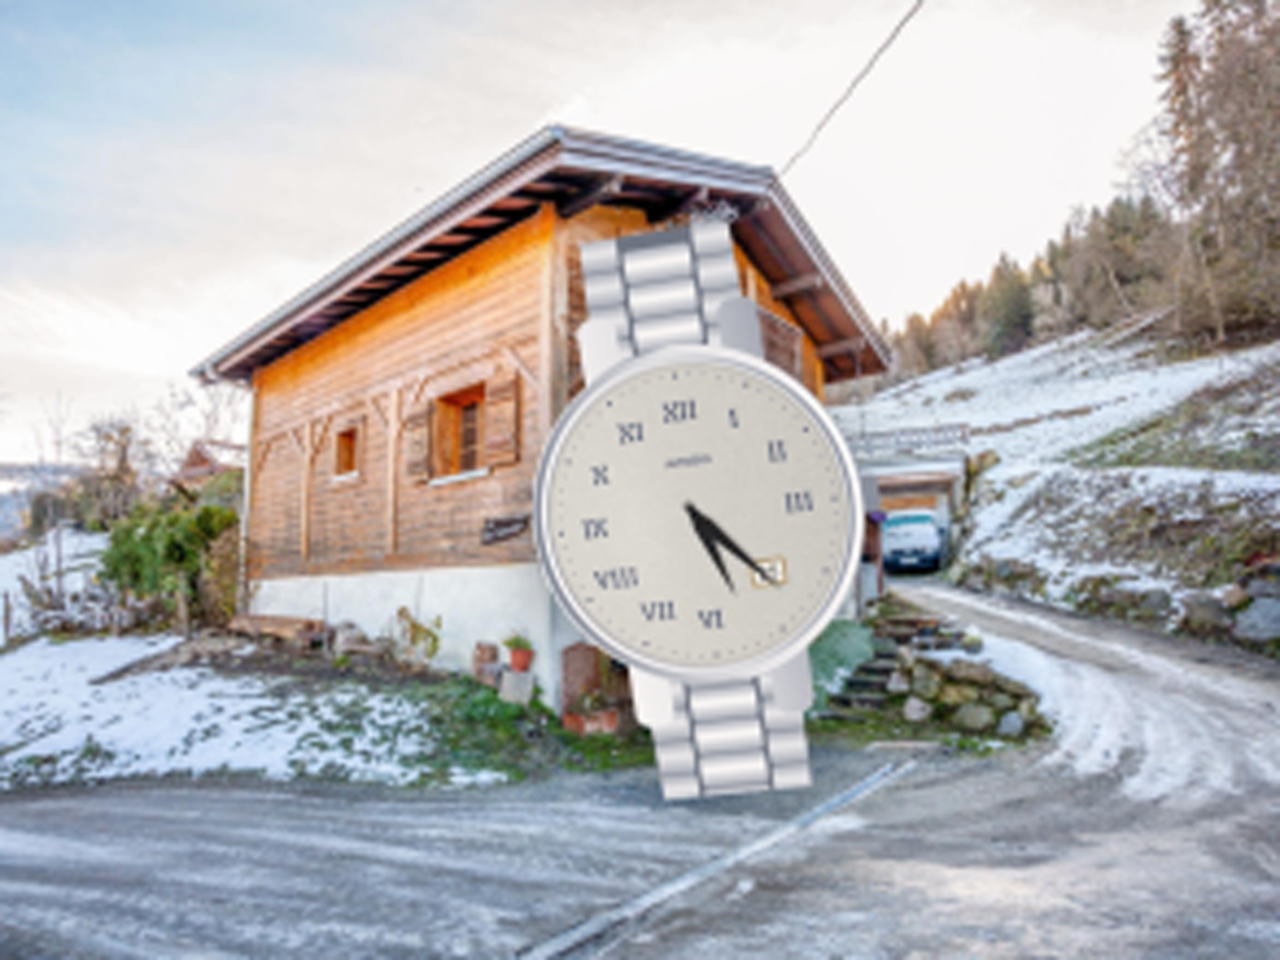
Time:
**5:23**
